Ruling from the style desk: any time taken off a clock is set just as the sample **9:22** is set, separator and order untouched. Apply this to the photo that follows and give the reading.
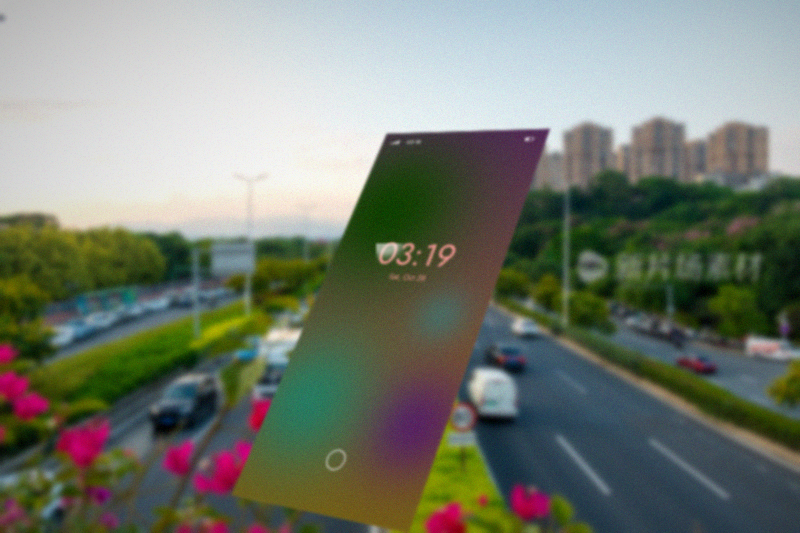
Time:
**3:19**
